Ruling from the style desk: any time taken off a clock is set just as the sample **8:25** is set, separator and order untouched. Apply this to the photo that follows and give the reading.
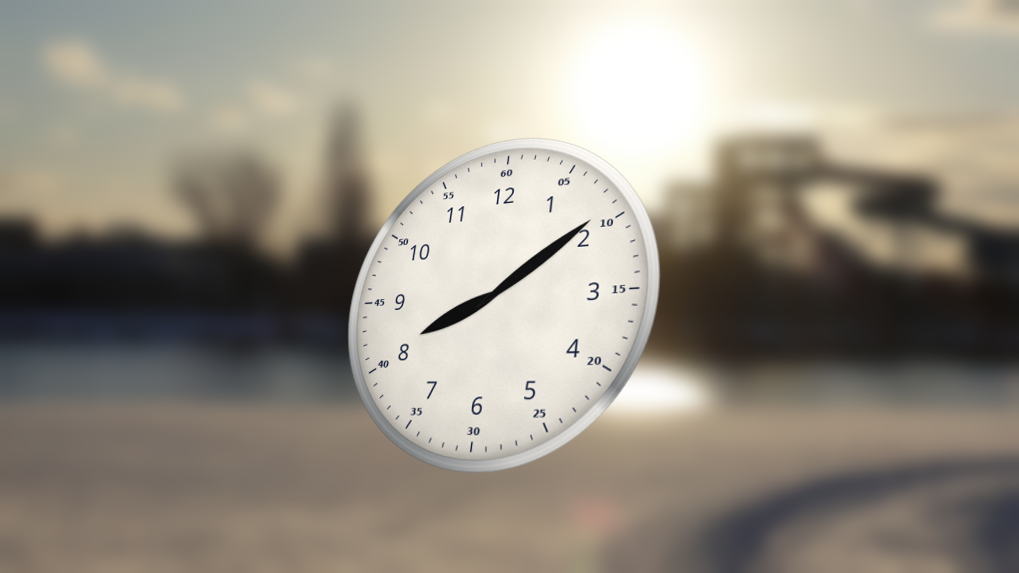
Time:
**8:09**
